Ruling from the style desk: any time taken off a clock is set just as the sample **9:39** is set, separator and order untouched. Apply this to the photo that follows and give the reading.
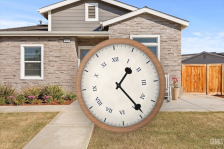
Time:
**1:24**
